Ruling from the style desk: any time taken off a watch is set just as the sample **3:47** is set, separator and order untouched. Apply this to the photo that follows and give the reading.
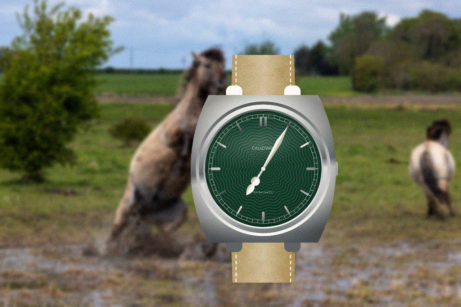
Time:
**7:05**
